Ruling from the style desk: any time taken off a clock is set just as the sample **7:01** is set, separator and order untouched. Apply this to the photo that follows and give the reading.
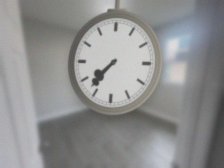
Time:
**7:37**
